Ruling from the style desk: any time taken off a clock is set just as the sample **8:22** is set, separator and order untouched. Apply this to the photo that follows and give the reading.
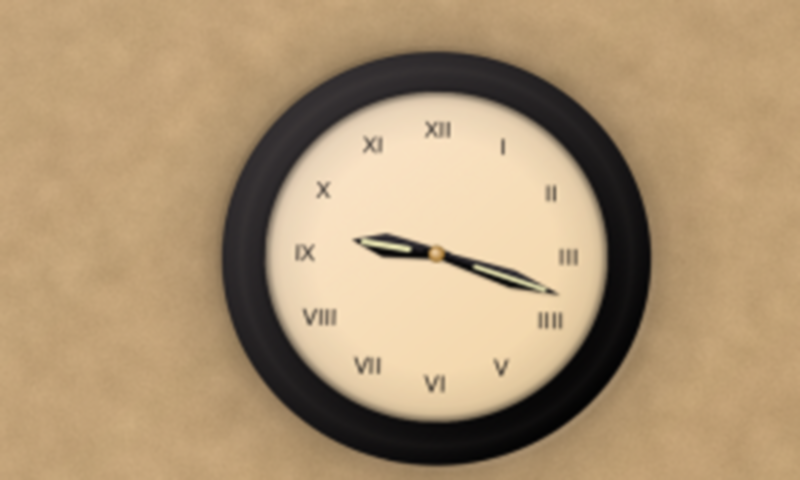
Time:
**9:18**
